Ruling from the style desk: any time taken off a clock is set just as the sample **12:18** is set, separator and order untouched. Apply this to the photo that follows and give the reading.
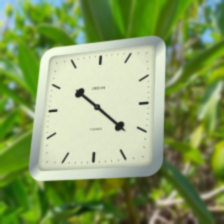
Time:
**10:22**
